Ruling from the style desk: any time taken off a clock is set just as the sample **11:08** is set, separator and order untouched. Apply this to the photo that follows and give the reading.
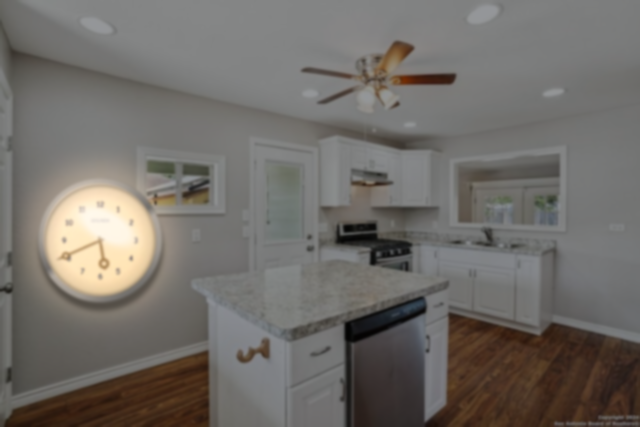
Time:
**5:41**
